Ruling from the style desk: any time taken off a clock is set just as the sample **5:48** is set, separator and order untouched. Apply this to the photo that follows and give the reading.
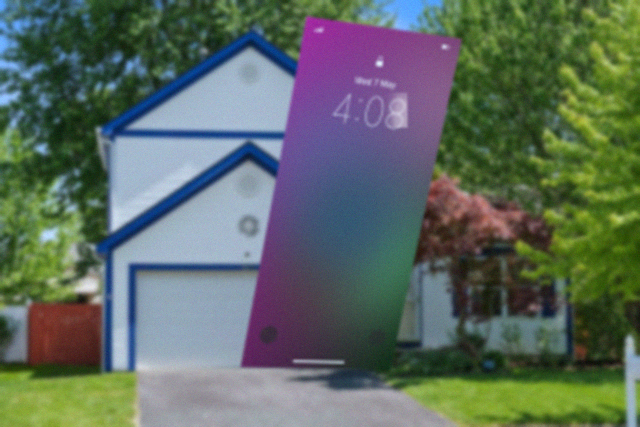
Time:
**4:08**
